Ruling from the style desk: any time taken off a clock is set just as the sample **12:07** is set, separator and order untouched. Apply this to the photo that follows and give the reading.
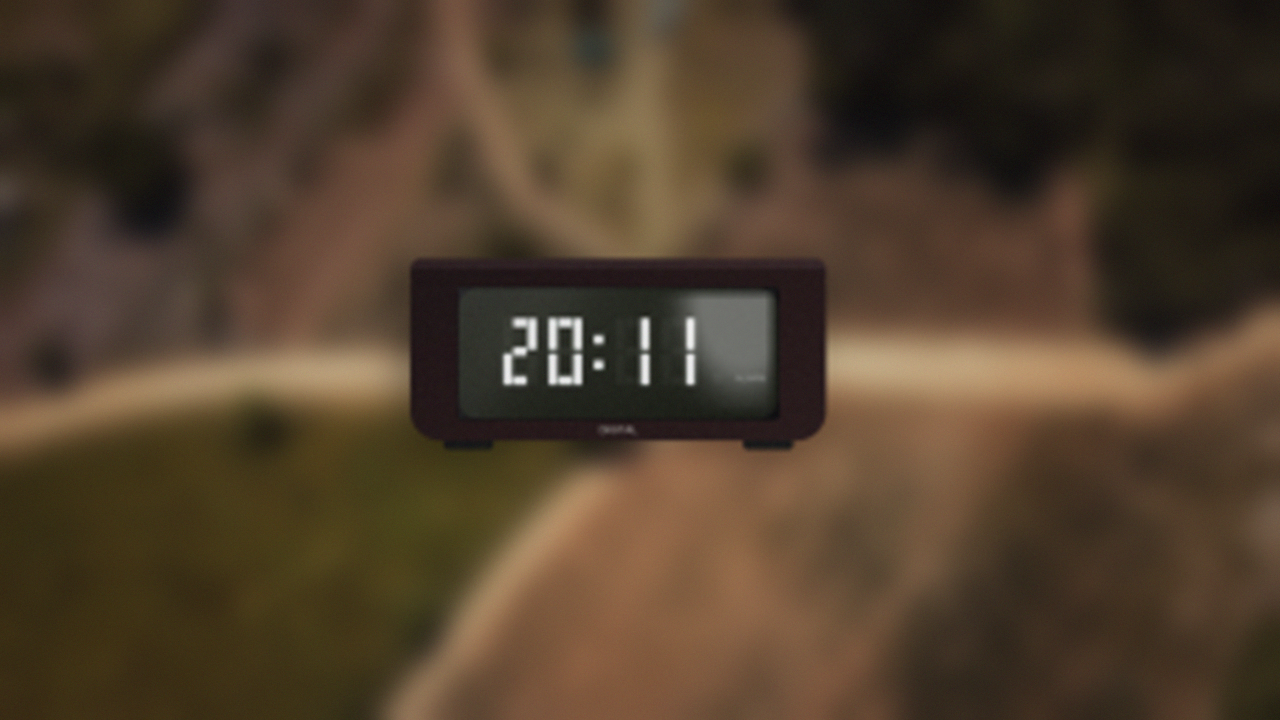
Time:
**20:11**
